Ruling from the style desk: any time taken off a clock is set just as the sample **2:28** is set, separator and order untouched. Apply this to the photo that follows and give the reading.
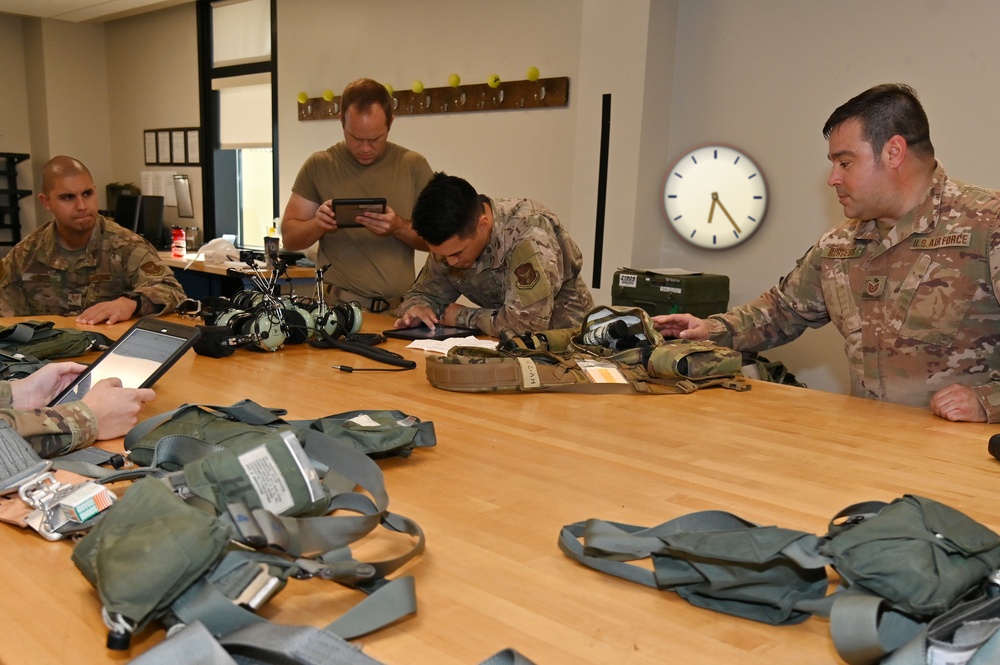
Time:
**6:24**
